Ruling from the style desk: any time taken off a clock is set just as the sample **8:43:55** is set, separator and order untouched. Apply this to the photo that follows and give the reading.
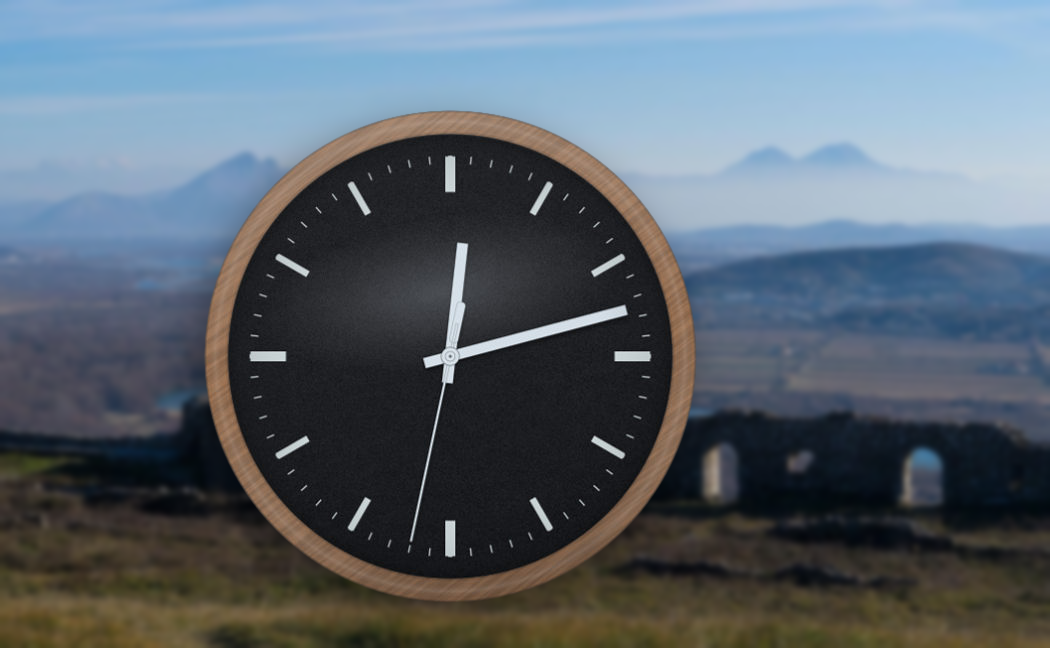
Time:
**12:12:32**
